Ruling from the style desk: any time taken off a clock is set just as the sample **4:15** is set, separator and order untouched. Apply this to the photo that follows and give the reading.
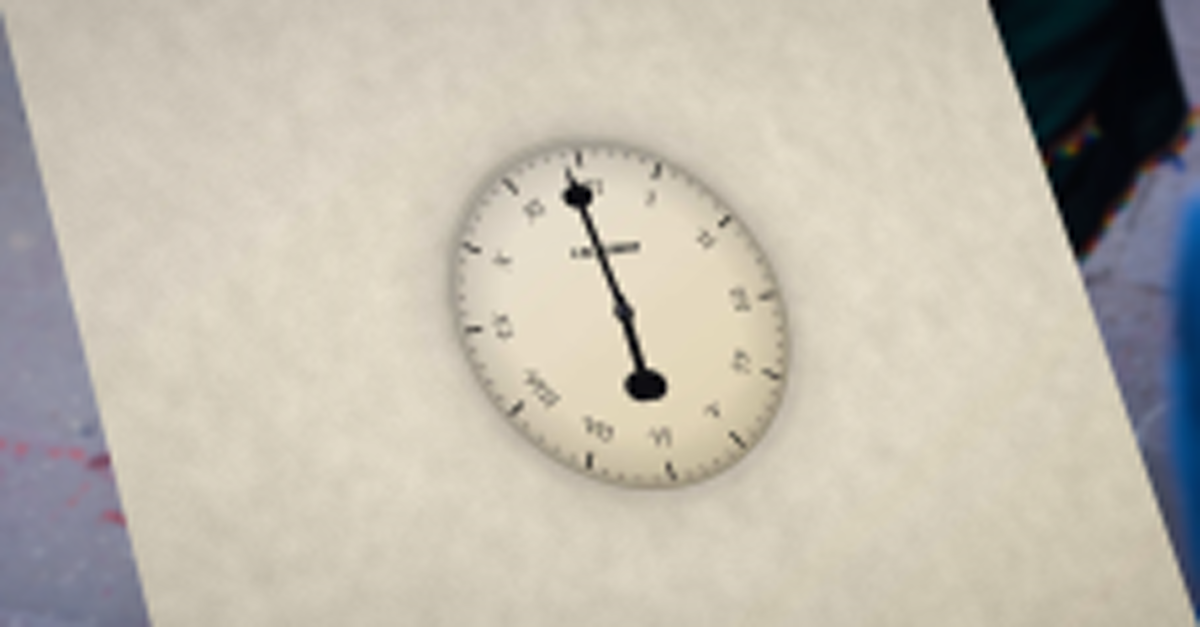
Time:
**5:59**
